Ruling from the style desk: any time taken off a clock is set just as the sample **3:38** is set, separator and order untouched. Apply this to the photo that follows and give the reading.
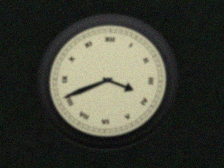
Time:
**3:41**
